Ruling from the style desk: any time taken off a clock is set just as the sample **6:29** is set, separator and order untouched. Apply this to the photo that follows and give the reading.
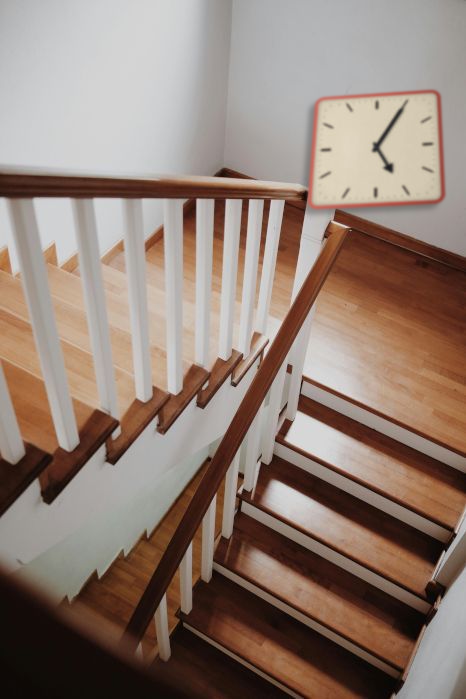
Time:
**5:05**
